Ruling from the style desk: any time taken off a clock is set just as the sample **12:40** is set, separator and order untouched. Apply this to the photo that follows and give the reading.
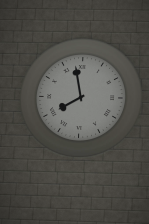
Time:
**7:58**
